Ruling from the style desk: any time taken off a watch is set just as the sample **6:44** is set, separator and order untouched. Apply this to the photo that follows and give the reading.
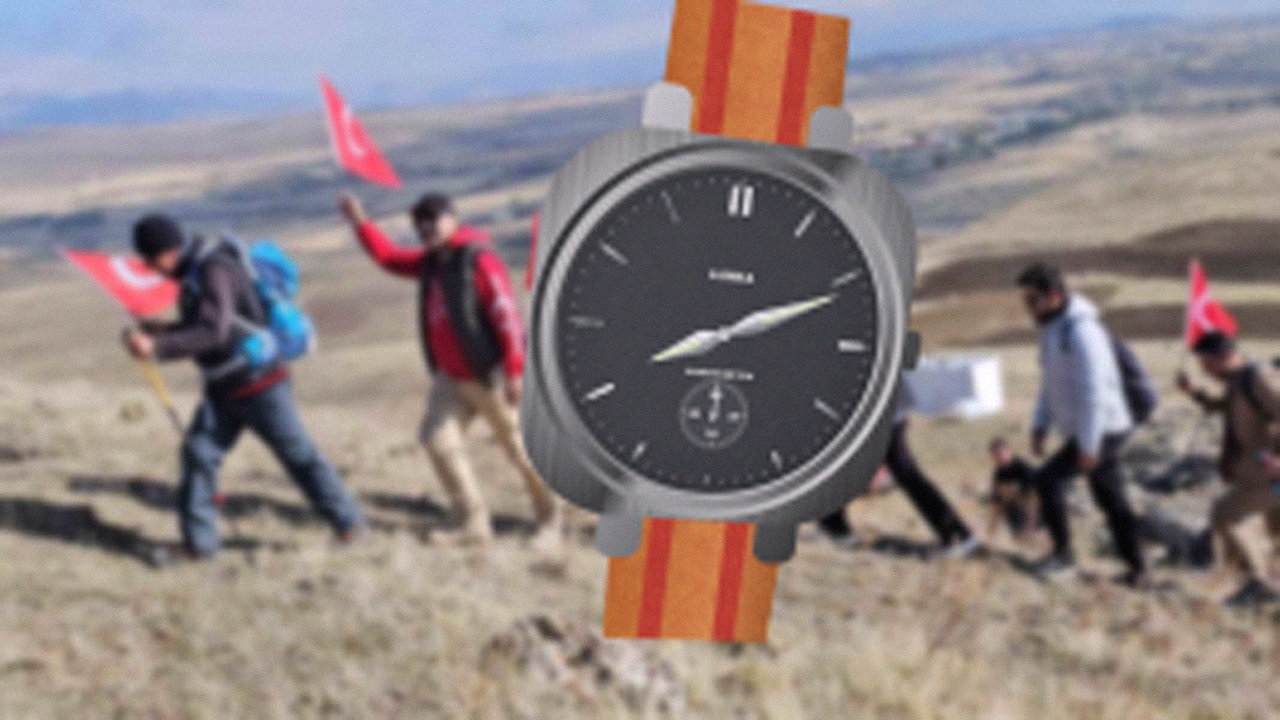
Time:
**8:11**
